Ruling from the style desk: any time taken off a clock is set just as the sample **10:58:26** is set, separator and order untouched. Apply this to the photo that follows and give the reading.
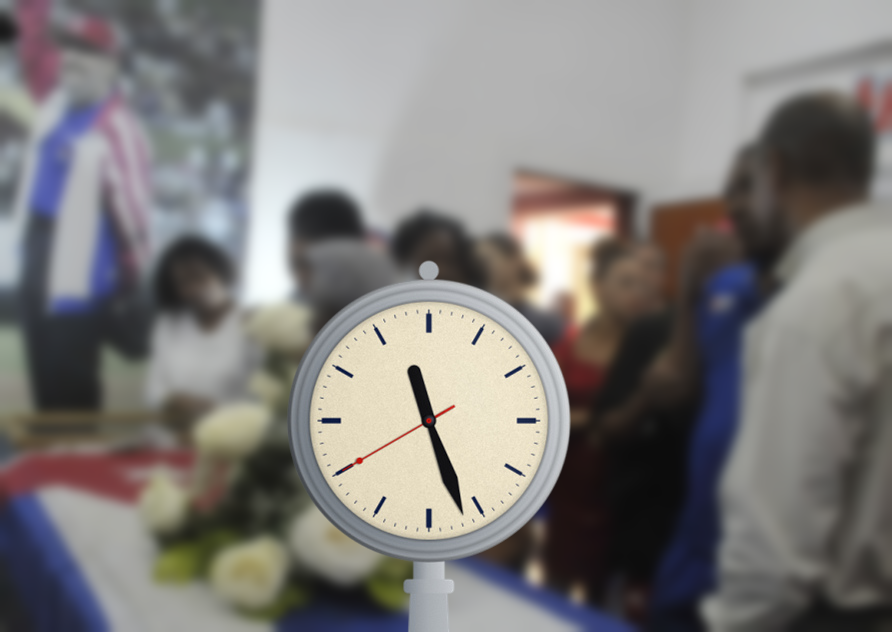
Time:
**11:26:40**
